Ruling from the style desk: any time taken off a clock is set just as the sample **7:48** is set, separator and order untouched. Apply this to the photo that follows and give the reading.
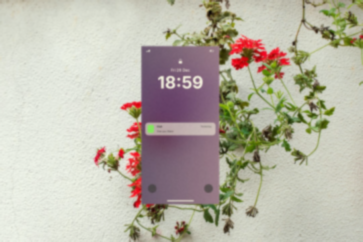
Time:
**18:59**
